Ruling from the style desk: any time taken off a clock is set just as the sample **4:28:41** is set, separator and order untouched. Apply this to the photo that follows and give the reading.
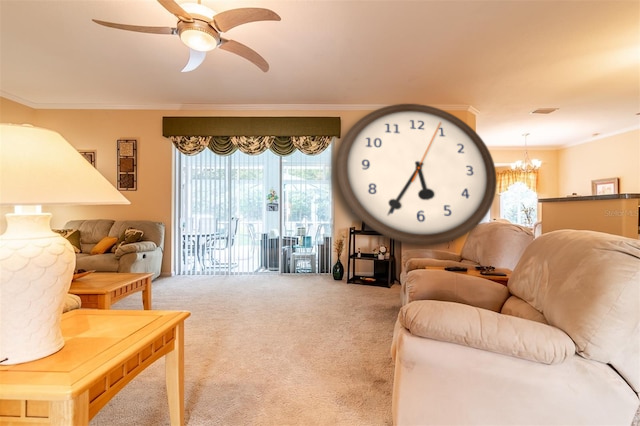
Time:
**5:35:04**
